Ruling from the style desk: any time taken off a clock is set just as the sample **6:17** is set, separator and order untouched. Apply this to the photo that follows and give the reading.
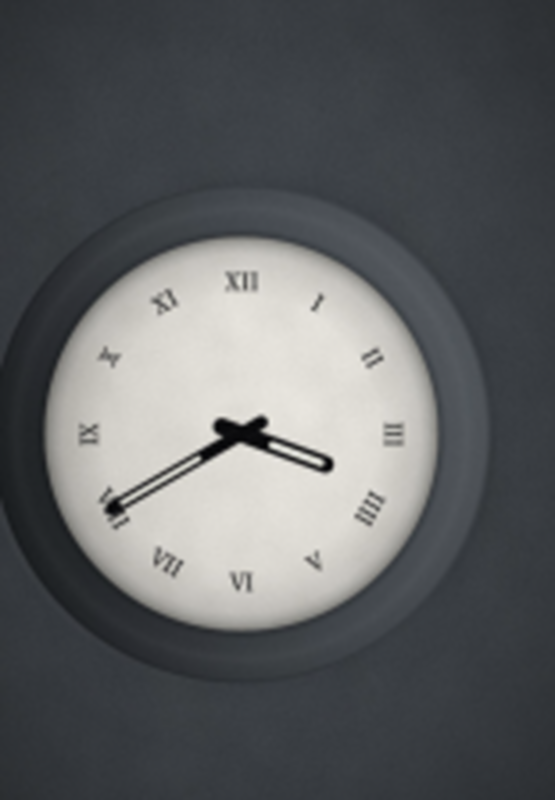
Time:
**3:40**
